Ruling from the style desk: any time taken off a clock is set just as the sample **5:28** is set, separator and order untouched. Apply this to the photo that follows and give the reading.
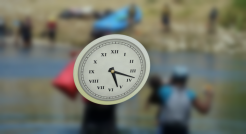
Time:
**5:18**
